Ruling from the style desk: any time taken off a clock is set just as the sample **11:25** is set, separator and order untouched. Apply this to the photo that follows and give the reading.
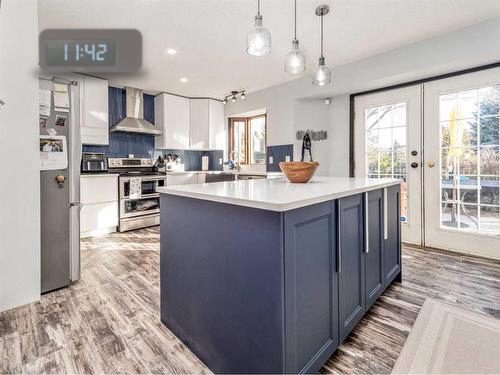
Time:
**11:42**
